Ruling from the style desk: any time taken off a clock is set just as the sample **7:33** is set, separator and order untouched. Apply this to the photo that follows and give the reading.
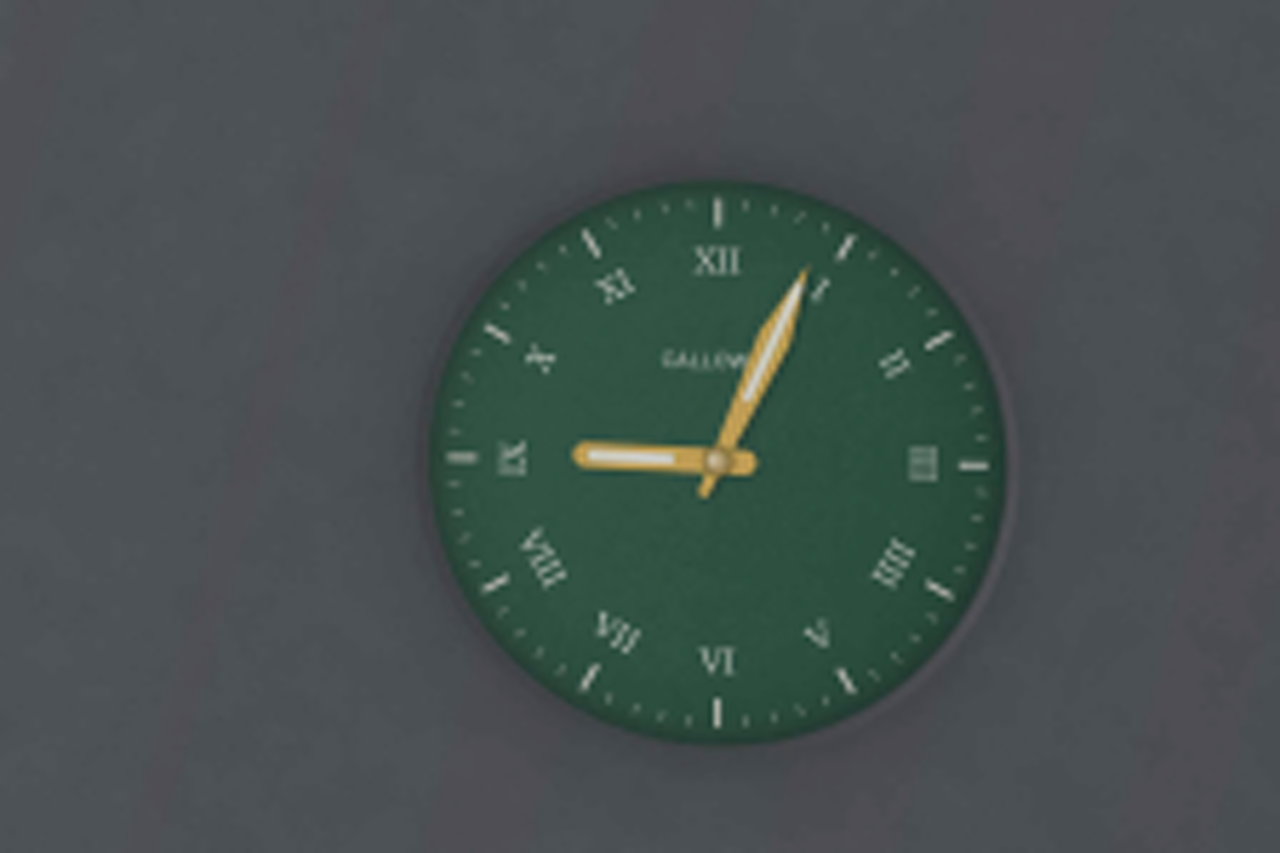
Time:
**9:04**
